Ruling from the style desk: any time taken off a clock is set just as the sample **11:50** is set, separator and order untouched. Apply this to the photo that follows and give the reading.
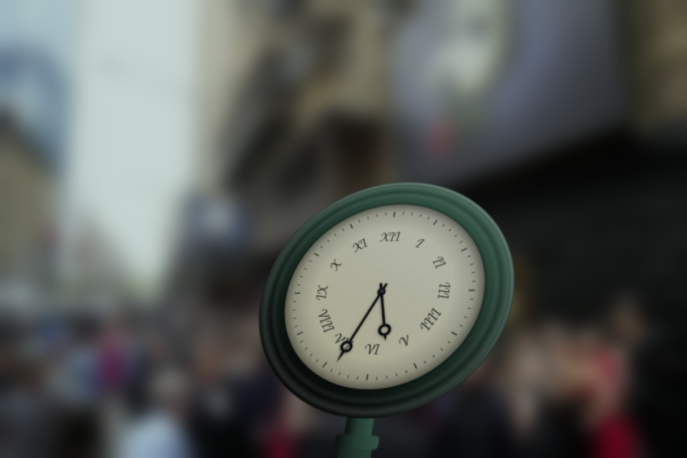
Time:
**5:34**
